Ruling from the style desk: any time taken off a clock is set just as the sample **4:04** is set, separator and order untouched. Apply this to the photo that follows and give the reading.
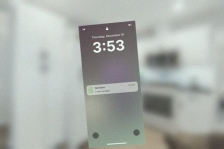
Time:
**3:53**
